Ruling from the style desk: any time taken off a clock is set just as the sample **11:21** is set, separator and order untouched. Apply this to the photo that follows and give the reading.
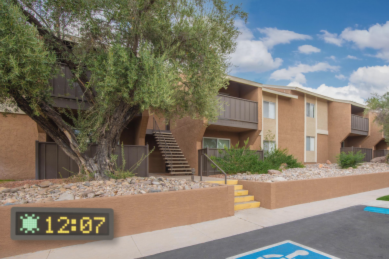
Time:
**12:07**
